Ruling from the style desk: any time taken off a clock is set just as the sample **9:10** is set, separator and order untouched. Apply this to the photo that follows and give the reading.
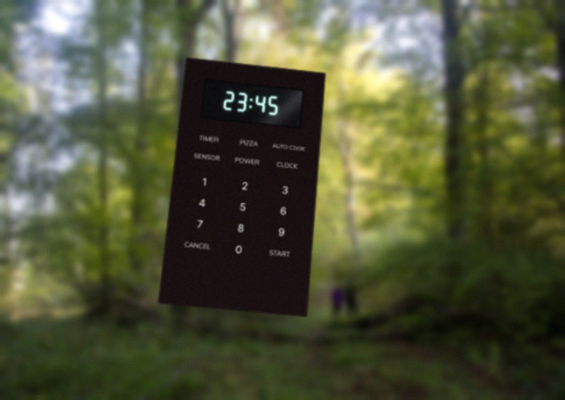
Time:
**23:45**
